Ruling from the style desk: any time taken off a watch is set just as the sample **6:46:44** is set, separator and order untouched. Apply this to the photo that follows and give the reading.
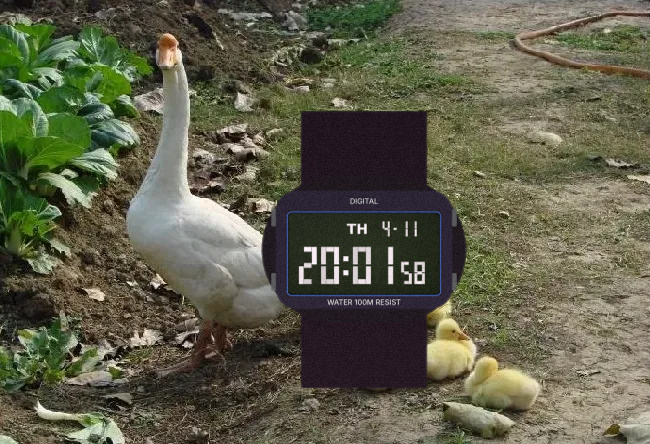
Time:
**20:01:58**
